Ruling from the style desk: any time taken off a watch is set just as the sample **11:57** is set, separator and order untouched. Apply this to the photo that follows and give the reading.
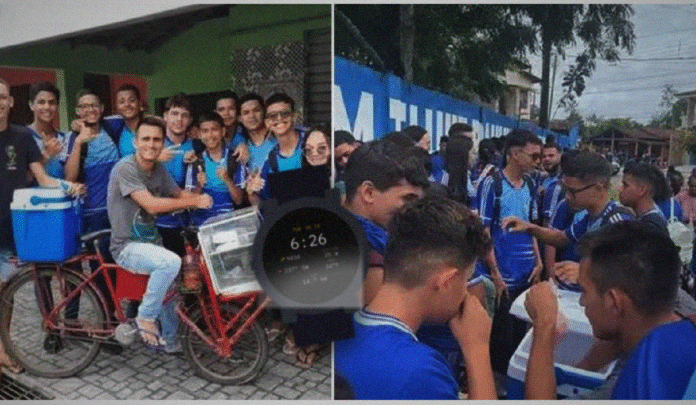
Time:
**6:26**
